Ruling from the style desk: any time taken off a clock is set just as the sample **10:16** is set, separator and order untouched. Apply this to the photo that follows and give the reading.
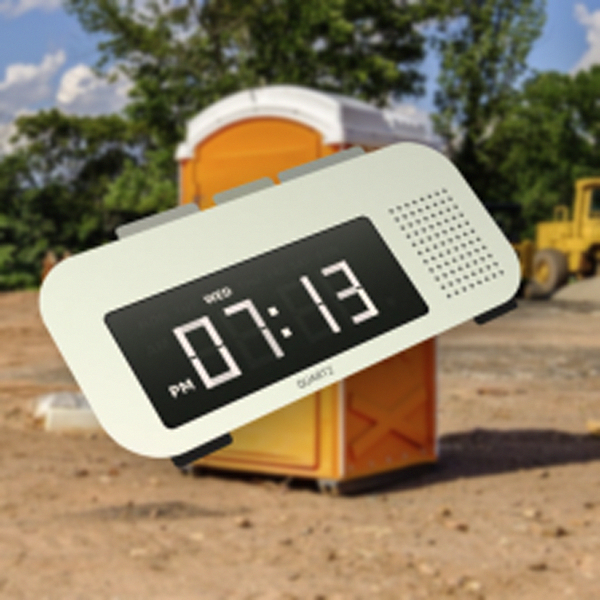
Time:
**7:13**
